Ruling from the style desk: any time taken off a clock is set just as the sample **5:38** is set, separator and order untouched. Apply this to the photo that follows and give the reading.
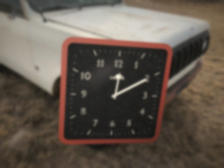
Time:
**12:10**
